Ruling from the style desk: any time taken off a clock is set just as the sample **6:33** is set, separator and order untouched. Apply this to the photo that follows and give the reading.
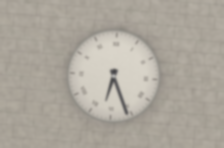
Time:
**6:26**
